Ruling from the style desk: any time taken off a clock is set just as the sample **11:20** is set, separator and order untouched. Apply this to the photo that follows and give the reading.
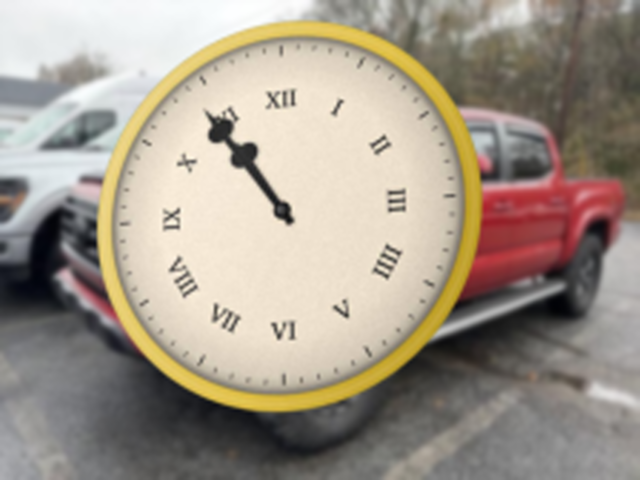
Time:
**10:54**
